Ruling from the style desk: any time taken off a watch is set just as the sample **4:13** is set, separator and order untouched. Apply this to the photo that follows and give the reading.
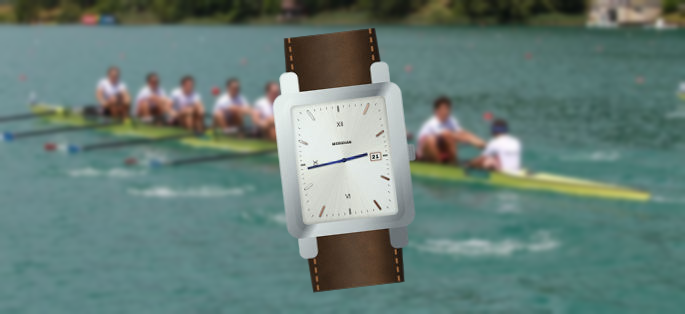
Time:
**2:44**
